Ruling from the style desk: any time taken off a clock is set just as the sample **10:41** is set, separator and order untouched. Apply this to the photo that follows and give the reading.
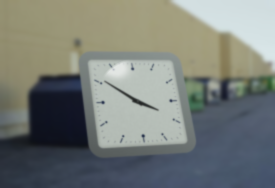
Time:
**3:51**
